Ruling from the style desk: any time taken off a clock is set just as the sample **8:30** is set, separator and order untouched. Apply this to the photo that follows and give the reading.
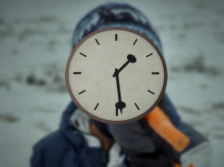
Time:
**1:29**
